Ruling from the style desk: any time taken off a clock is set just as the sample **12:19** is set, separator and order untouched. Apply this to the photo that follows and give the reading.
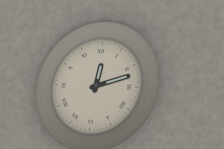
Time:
**12:12**
